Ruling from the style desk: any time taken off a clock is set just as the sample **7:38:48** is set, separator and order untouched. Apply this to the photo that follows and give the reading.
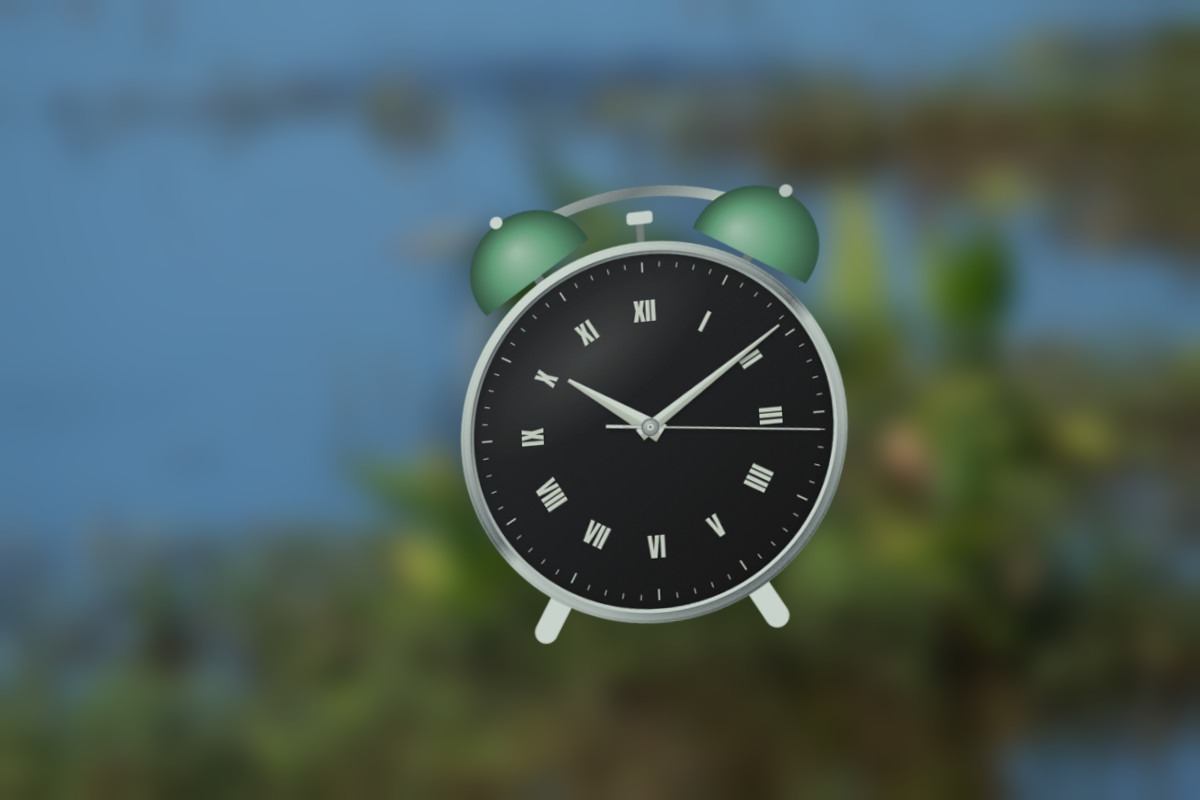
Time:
**10:09:16**
